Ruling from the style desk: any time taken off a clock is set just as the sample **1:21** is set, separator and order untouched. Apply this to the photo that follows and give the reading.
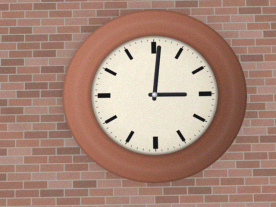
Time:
**3:01**
